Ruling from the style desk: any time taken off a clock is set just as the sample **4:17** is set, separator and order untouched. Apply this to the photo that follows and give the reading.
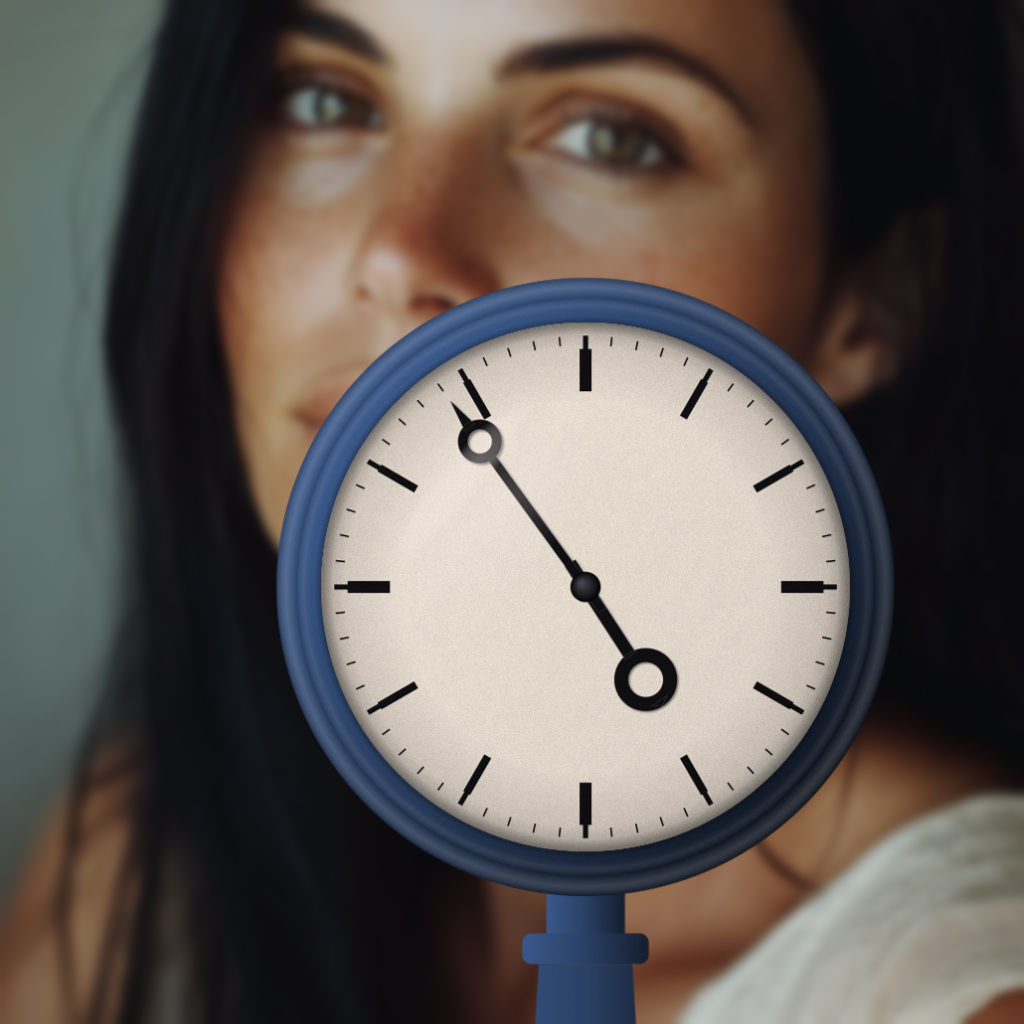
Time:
**4:54**
